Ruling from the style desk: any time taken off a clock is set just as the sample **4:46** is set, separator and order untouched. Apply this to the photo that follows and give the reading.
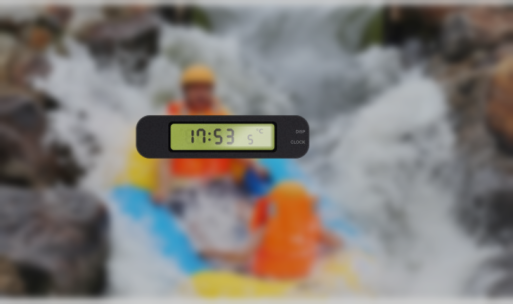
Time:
**17:53**
